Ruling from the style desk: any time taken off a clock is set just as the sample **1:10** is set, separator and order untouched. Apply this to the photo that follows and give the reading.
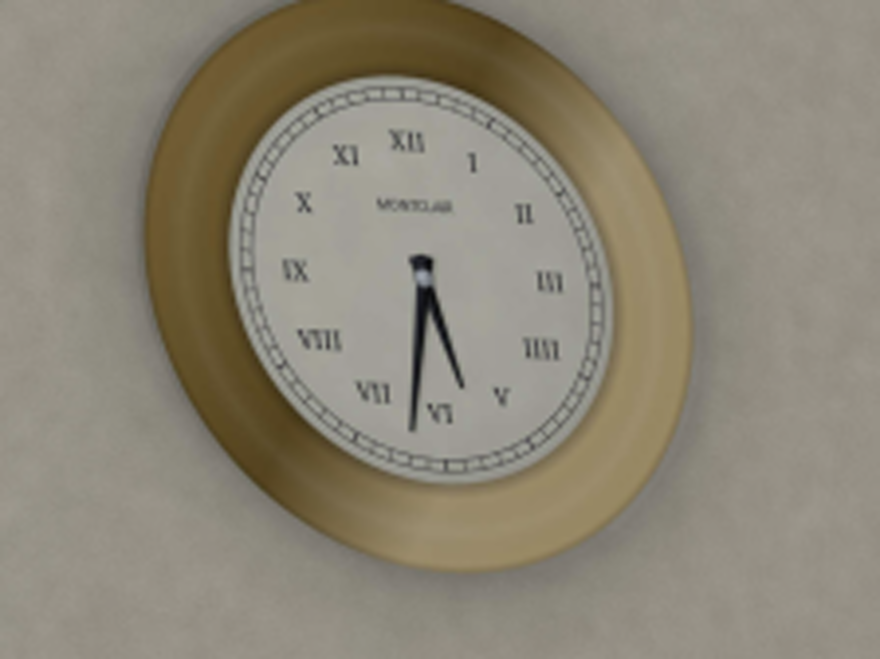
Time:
**5:32**
